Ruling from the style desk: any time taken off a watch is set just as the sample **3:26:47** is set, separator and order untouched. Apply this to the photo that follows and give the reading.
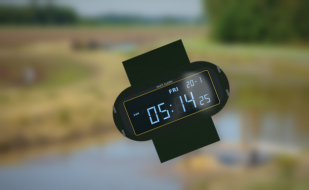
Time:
**5:14:25**
